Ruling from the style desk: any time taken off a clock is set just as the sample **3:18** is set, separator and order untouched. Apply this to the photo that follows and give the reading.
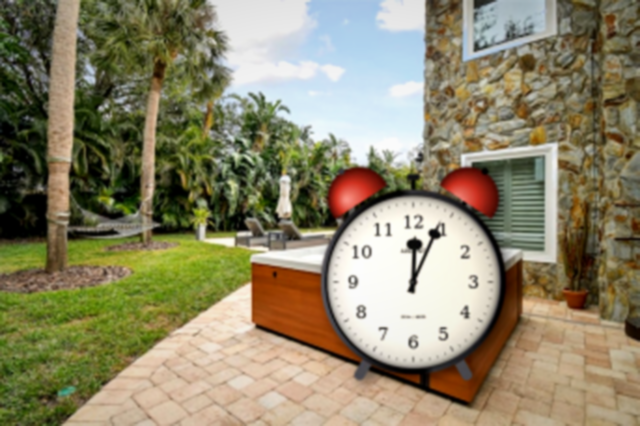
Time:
**12:04**
